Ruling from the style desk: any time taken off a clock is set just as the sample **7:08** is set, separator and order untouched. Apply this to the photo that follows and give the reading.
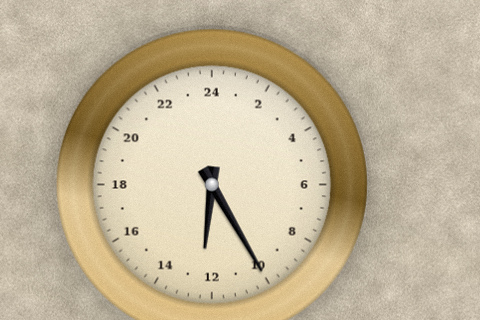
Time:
**12:25**
